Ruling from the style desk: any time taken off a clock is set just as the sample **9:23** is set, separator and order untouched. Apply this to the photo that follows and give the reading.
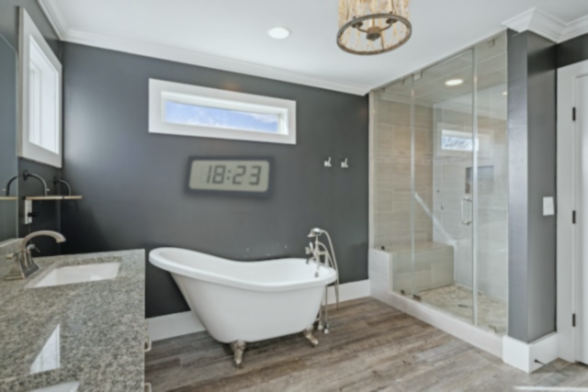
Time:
**18:23**
